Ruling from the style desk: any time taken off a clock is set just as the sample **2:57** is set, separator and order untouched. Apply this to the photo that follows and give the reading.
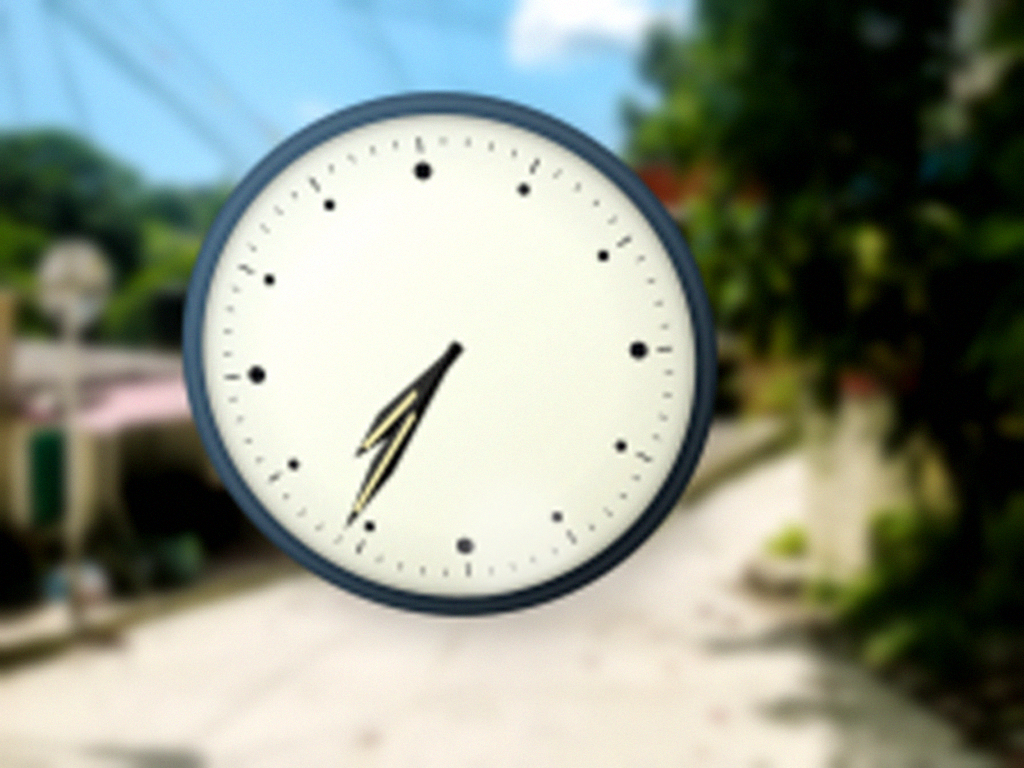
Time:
**7:36**
